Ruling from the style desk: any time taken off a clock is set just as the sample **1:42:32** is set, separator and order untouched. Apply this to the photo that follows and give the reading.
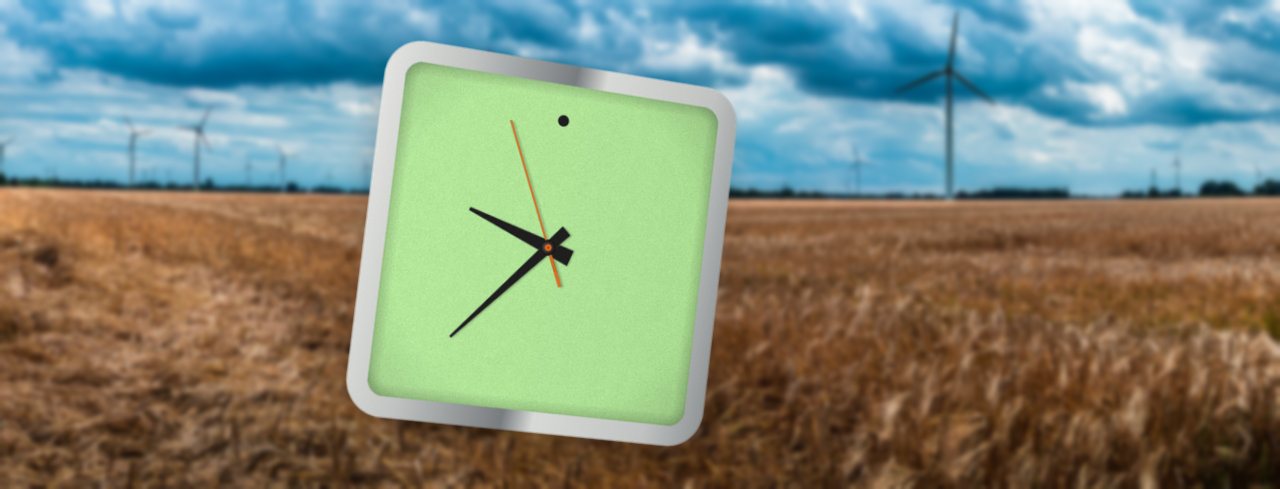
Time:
**9:36:56**
